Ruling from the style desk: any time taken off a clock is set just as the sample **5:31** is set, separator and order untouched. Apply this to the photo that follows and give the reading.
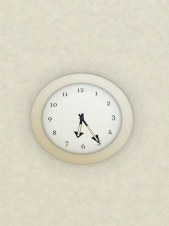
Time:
**6:25**
